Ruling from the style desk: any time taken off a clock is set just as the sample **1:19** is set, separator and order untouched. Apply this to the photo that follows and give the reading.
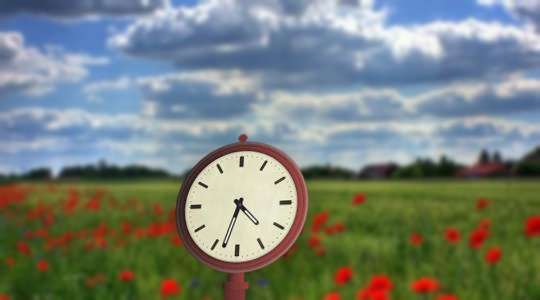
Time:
**4:33**
